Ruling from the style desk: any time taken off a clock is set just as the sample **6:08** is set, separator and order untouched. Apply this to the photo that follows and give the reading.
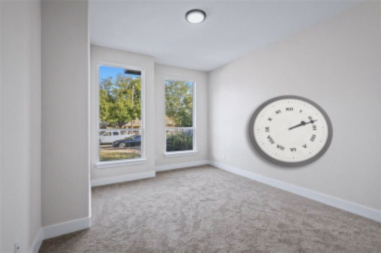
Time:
**2:12**
